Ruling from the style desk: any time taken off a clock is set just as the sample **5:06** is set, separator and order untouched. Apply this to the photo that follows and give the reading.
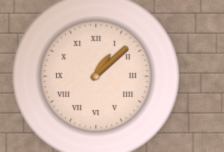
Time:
**1:08**
